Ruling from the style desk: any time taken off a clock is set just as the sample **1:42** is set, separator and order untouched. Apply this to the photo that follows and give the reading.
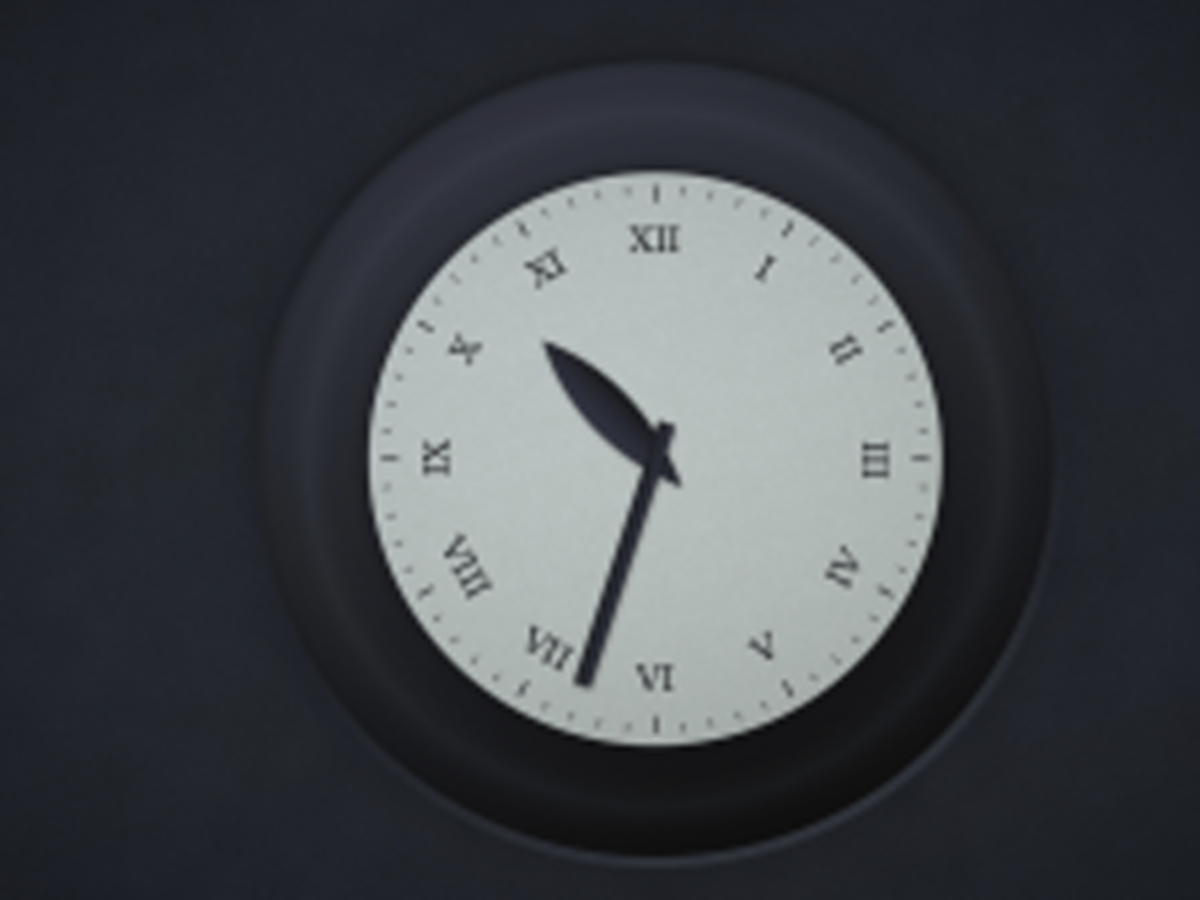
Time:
**10:33**
